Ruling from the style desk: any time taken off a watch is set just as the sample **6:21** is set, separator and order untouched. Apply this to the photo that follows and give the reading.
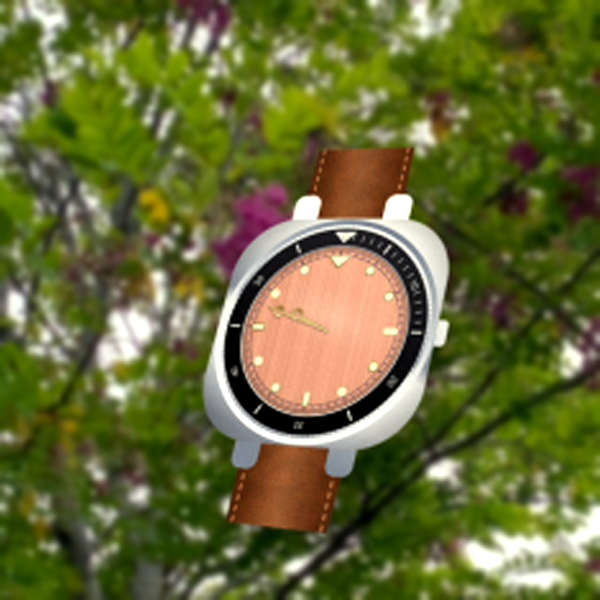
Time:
**9:48**
